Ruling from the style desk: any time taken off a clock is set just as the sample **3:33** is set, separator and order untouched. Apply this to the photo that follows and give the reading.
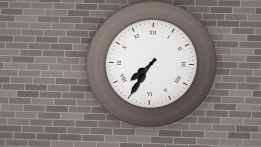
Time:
**7:35**
